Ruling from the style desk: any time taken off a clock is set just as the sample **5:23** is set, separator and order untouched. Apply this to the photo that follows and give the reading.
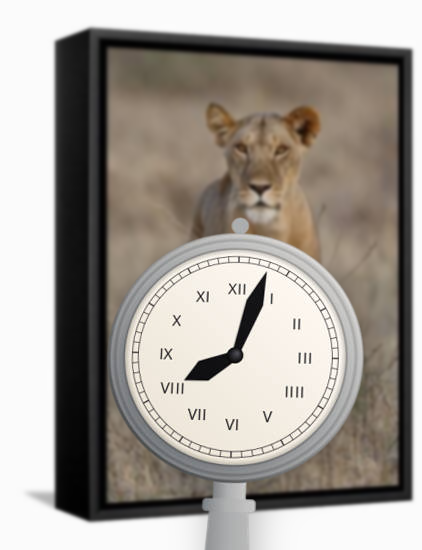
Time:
**8:03**
